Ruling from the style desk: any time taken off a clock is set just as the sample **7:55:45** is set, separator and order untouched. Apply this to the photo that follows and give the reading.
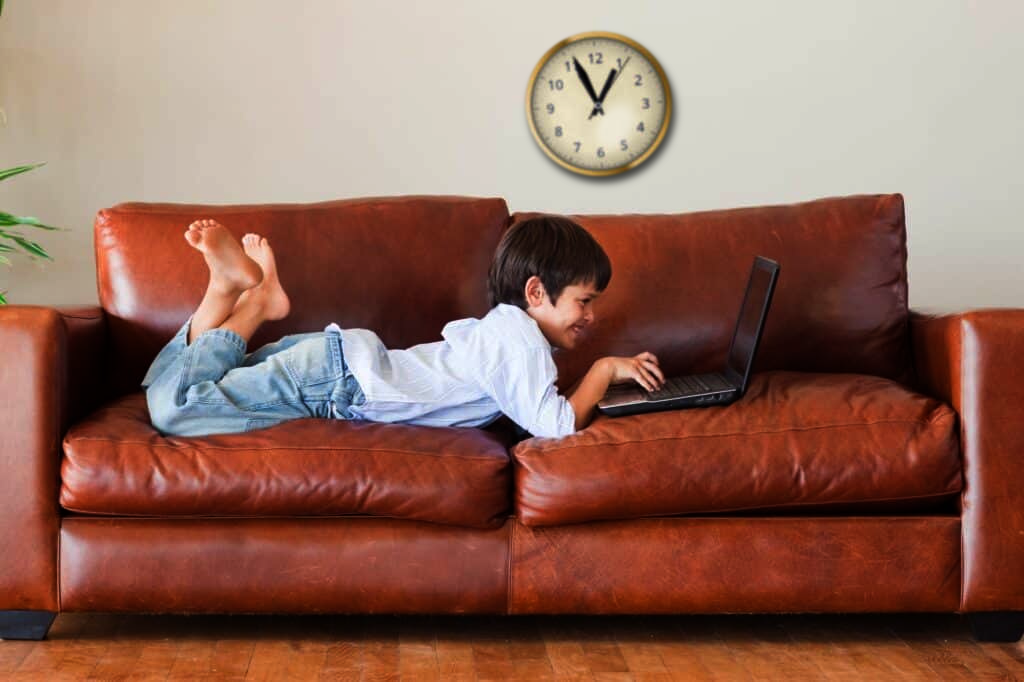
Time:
**12:56:06**
